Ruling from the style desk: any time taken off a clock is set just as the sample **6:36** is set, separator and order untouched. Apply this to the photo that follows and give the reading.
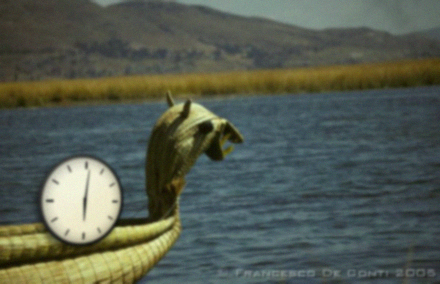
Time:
**6:01**
